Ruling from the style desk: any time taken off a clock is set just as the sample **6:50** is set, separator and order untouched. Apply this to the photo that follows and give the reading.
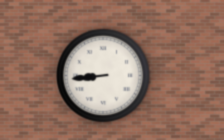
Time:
**8:44**
